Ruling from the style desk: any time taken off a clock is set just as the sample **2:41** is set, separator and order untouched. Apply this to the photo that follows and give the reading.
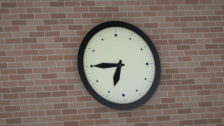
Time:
**6:45**
